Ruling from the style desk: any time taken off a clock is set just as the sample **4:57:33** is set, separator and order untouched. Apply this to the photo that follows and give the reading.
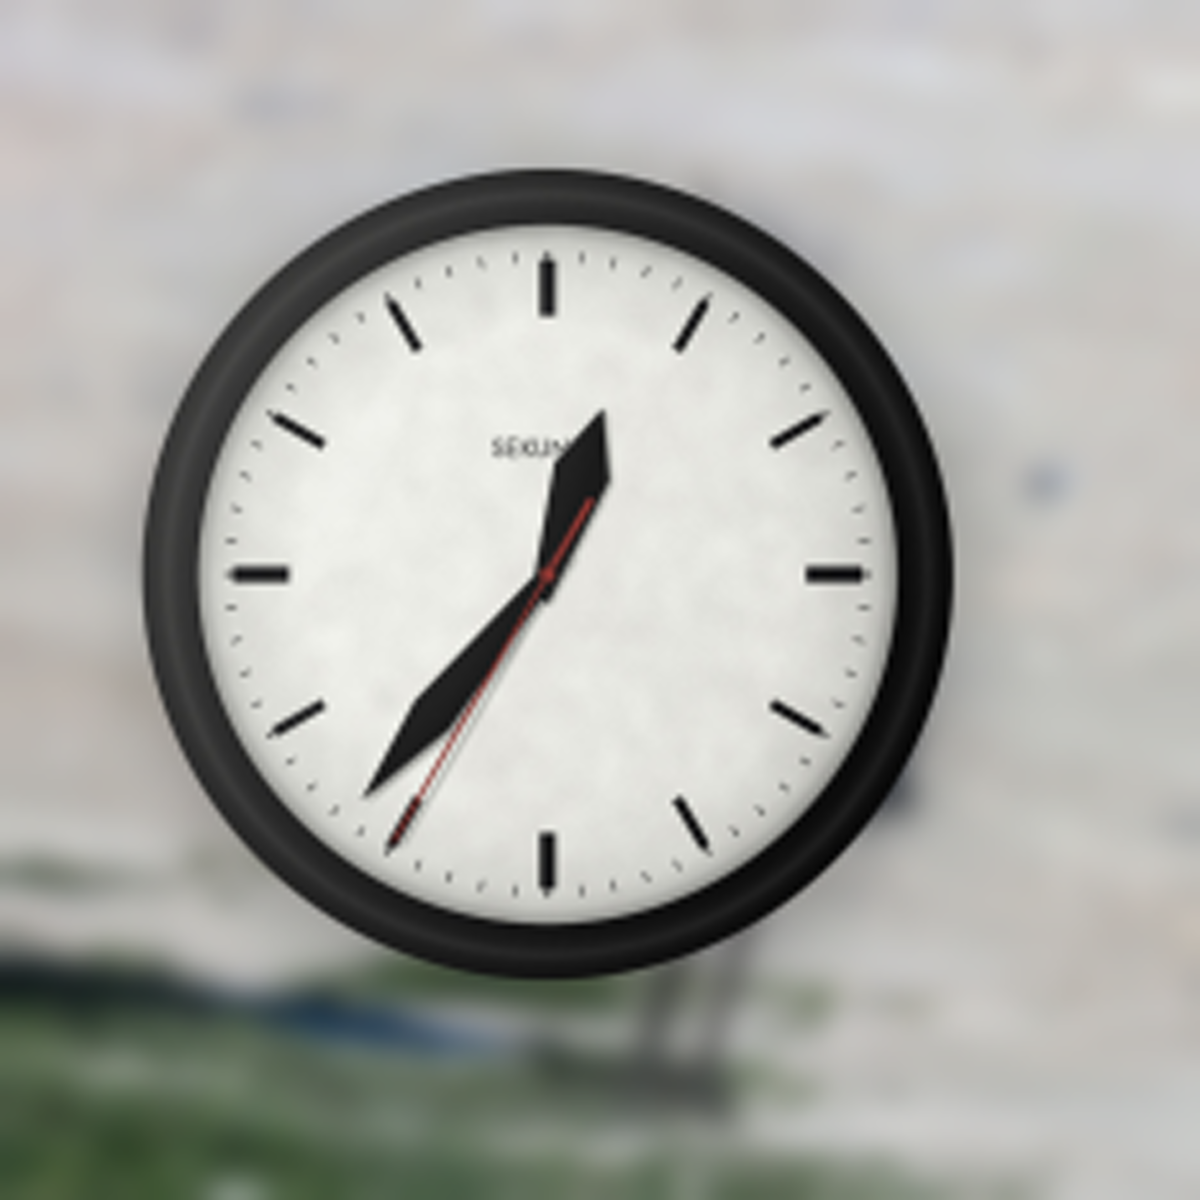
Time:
**12:36:35**
